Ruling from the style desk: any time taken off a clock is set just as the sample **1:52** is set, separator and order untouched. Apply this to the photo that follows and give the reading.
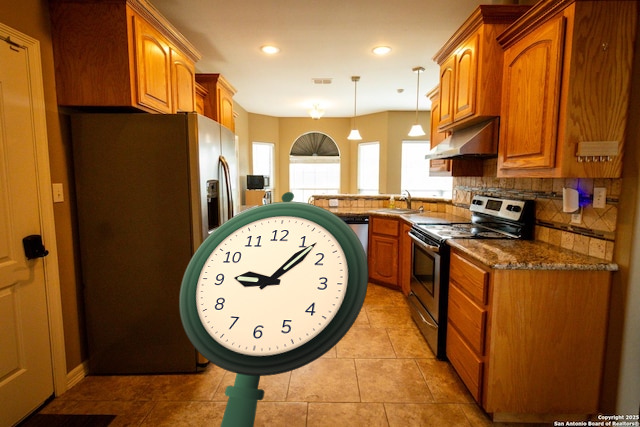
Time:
**9:07**
